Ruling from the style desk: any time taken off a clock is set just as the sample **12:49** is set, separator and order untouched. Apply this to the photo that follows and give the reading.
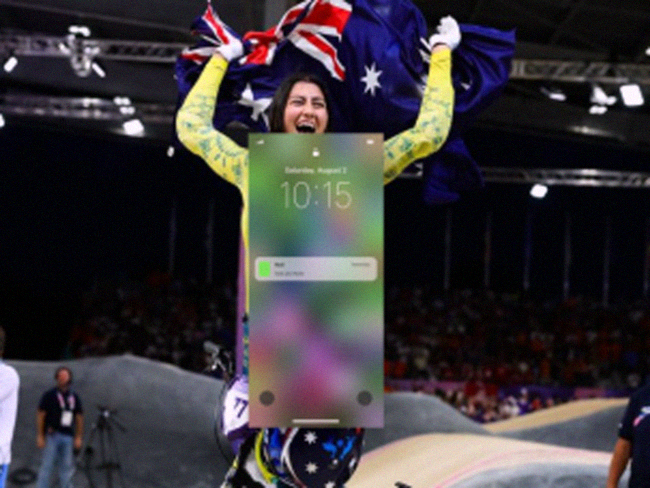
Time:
**10:15**
